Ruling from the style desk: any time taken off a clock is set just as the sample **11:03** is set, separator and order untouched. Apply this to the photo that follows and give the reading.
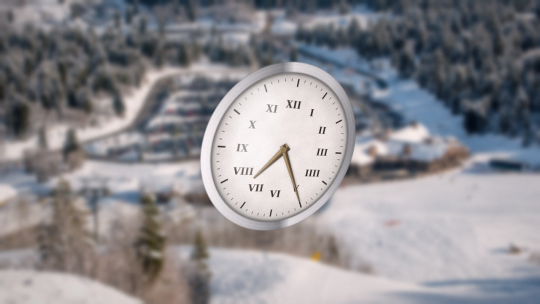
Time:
**7:25**
